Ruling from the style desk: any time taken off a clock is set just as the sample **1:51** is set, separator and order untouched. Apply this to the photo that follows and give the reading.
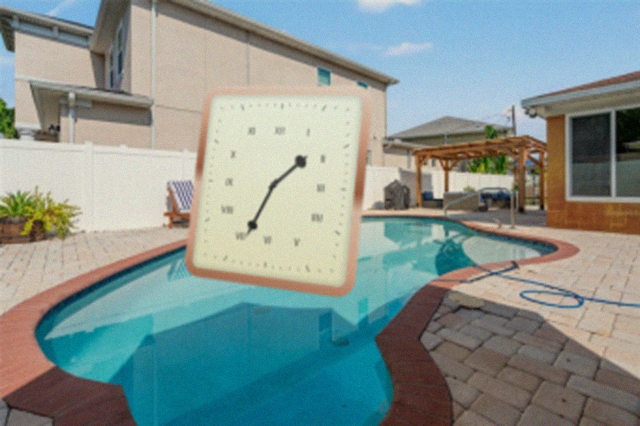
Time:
**1:34**
